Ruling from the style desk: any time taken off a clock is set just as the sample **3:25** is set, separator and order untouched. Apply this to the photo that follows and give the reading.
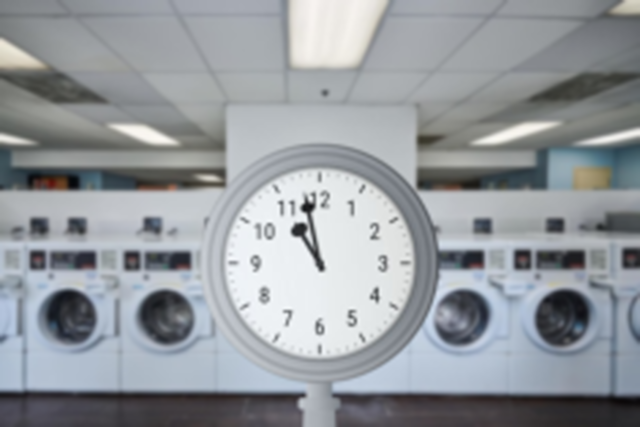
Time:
**10:58**
